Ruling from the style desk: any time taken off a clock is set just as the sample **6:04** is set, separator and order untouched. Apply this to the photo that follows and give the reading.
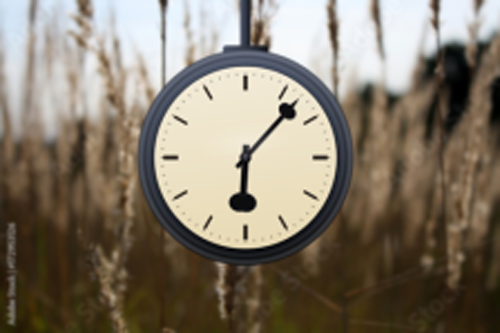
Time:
**6:07**
